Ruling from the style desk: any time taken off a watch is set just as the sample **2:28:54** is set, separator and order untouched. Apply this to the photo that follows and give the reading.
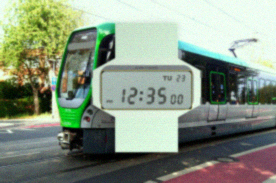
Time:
**12:35:00**
